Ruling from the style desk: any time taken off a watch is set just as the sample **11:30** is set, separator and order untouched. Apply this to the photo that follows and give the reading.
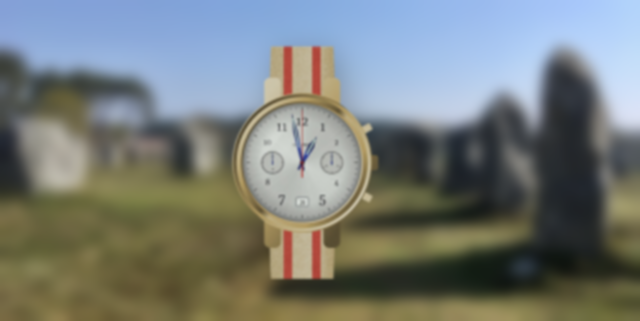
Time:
**12:58**
